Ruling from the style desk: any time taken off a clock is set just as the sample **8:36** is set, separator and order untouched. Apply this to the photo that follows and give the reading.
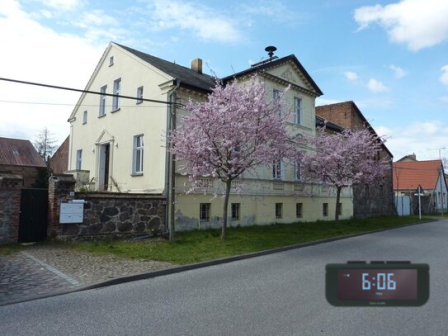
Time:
**6:06**
